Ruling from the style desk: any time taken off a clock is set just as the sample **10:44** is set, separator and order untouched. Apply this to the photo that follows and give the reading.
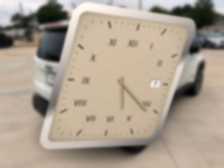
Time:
**5:21**
